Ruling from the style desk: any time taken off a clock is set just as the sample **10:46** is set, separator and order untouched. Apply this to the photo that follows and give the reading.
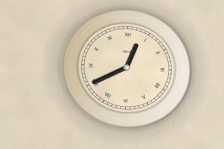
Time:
**12:40**
